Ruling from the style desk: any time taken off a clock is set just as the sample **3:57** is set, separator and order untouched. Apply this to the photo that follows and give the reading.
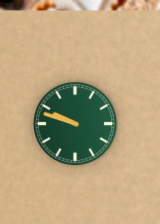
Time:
**9:48**
